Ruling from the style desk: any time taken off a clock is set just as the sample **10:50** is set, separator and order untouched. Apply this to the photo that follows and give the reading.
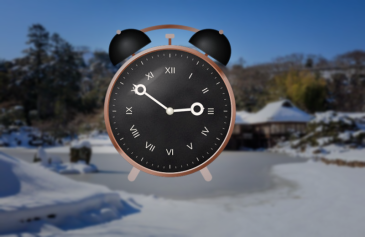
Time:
**2:51**
